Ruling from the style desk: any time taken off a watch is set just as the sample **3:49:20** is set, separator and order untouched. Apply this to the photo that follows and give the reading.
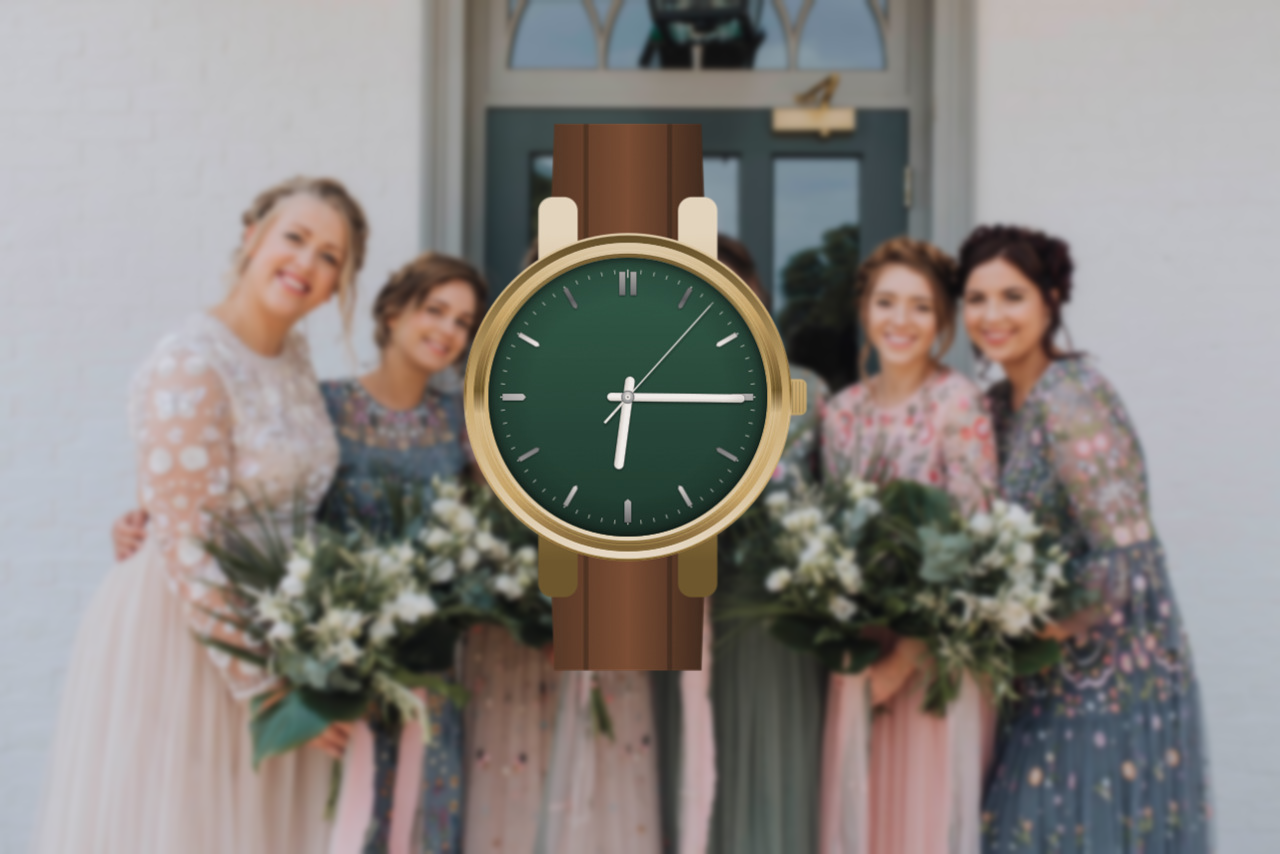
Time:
**6:15:07**
